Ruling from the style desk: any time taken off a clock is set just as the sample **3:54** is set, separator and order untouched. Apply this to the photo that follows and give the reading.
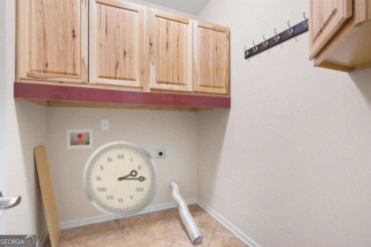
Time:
**2:15**
